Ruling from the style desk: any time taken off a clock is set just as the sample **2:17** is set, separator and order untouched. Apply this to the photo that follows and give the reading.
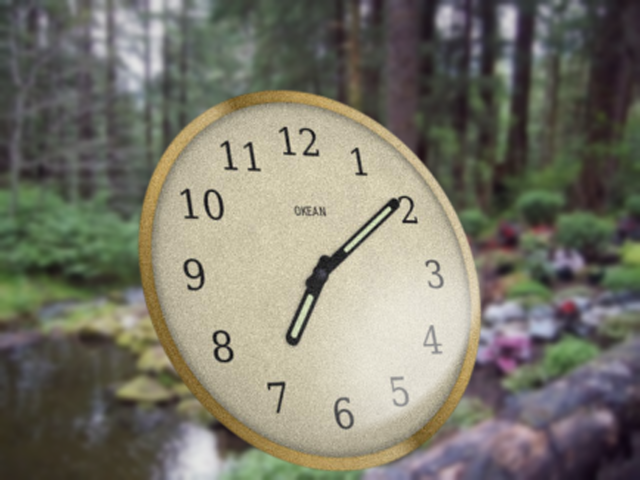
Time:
**7:09**
